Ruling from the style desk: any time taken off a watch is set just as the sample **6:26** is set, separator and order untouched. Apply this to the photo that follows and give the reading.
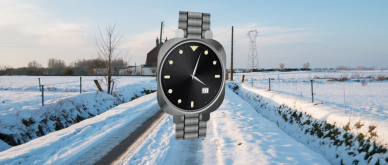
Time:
**4:03**
